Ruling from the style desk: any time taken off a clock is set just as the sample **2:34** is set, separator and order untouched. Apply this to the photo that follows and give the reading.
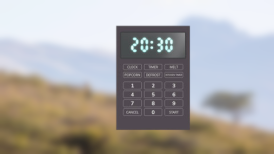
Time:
**20:30**
